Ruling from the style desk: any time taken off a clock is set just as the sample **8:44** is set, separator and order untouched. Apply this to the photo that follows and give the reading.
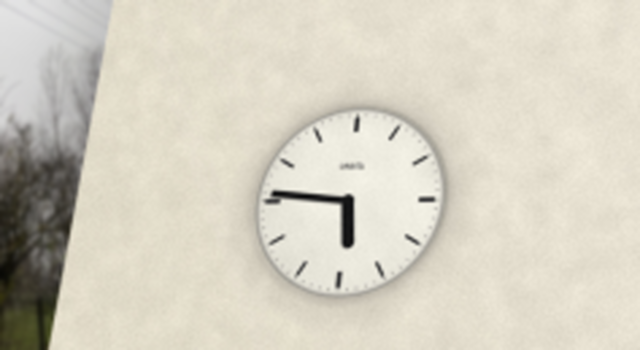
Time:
**5:46**
